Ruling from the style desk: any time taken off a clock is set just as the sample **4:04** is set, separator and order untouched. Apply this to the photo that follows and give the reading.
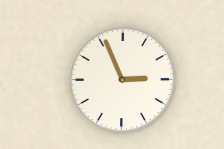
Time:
**2:56**
